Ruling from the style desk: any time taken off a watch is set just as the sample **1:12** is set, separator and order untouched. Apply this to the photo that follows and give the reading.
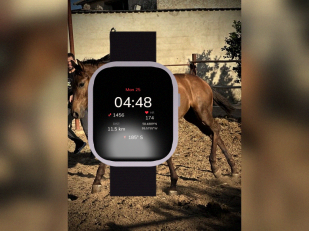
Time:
**4:48**
